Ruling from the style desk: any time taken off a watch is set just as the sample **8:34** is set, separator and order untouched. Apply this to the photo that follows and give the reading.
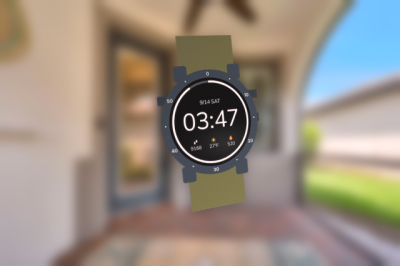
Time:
**3:47**
